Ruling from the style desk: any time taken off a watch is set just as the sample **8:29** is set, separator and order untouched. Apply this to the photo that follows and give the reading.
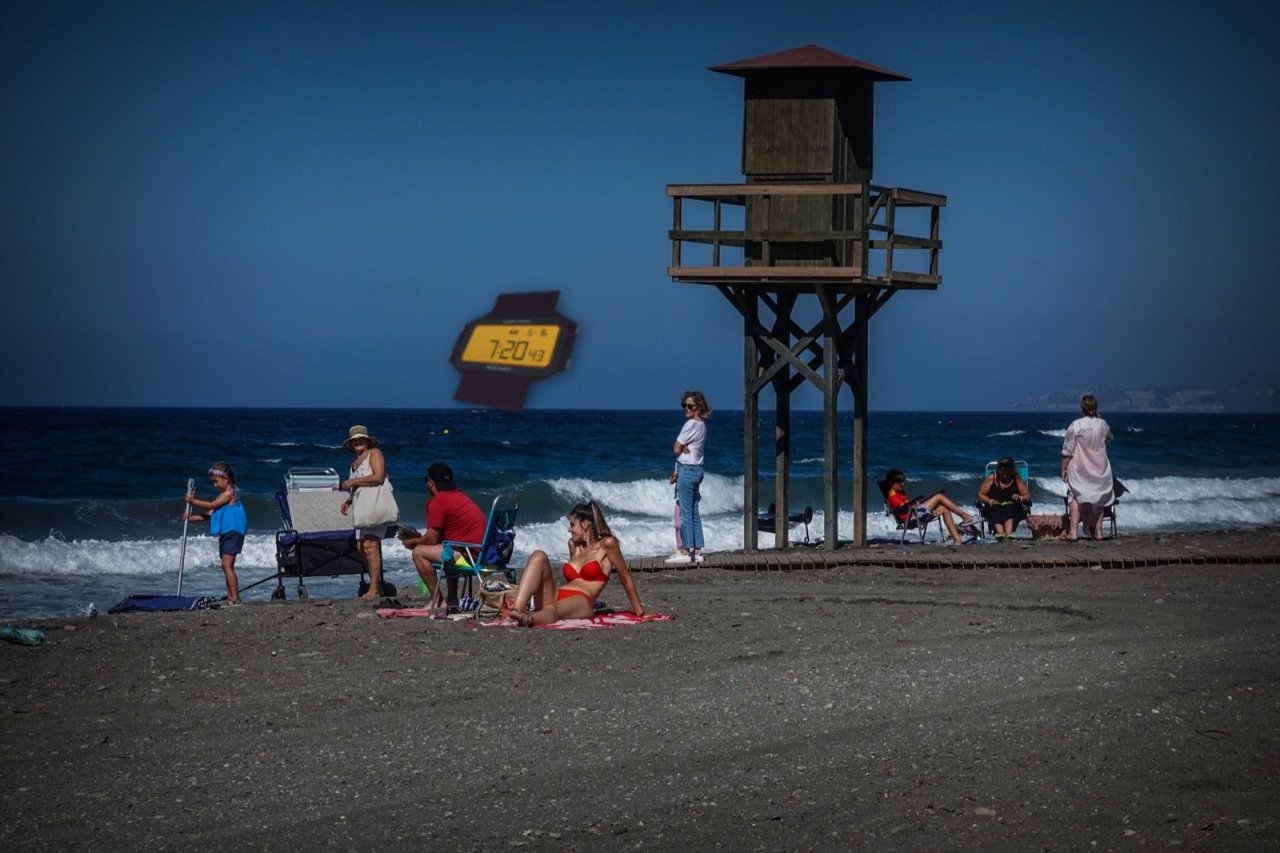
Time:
**7:20**
